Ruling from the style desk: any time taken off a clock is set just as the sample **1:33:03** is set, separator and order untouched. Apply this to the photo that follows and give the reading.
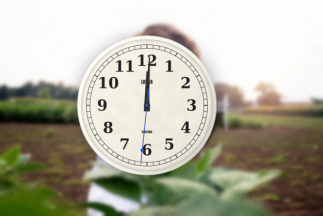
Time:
**12:00:31**
